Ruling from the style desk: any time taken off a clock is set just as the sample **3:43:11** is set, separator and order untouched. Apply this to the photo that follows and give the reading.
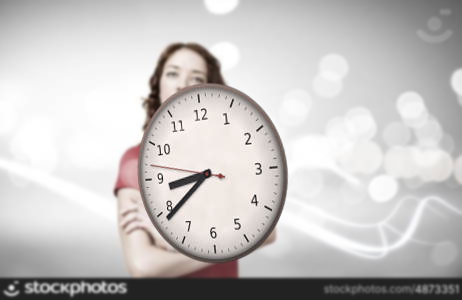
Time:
**8:38:47**
